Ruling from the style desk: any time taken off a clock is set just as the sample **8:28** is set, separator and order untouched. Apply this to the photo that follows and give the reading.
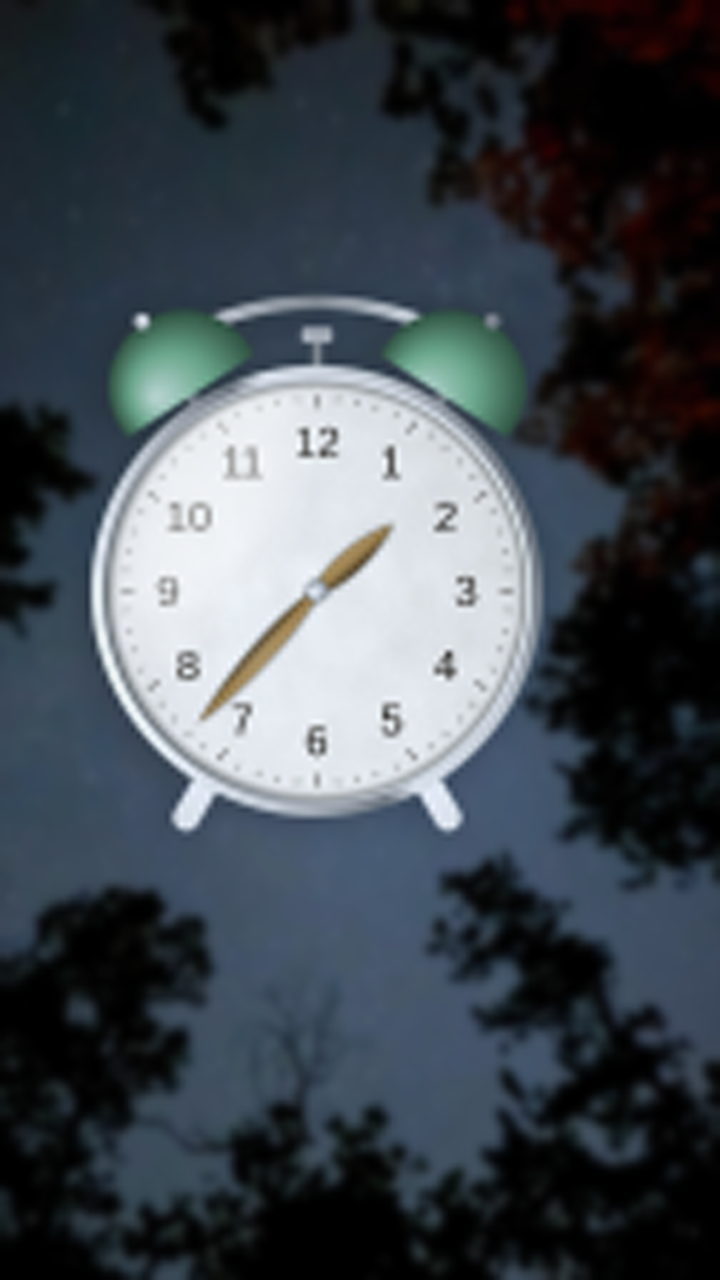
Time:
**1:37**
